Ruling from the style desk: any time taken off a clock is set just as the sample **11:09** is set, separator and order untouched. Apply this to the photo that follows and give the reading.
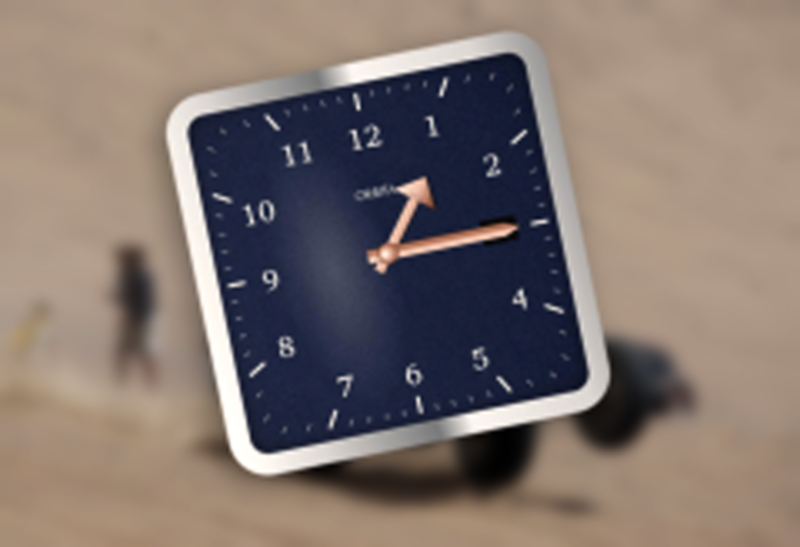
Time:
**1:15**
